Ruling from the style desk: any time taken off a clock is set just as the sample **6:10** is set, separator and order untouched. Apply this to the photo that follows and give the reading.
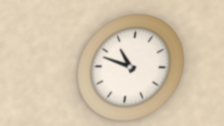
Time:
**10:48**
